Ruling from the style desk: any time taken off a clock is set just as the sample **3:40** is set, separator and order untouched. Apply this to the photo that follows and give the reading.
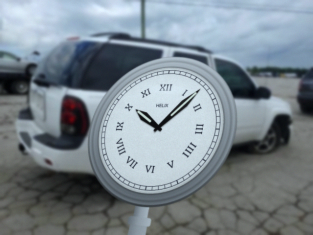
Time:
**10:07**
